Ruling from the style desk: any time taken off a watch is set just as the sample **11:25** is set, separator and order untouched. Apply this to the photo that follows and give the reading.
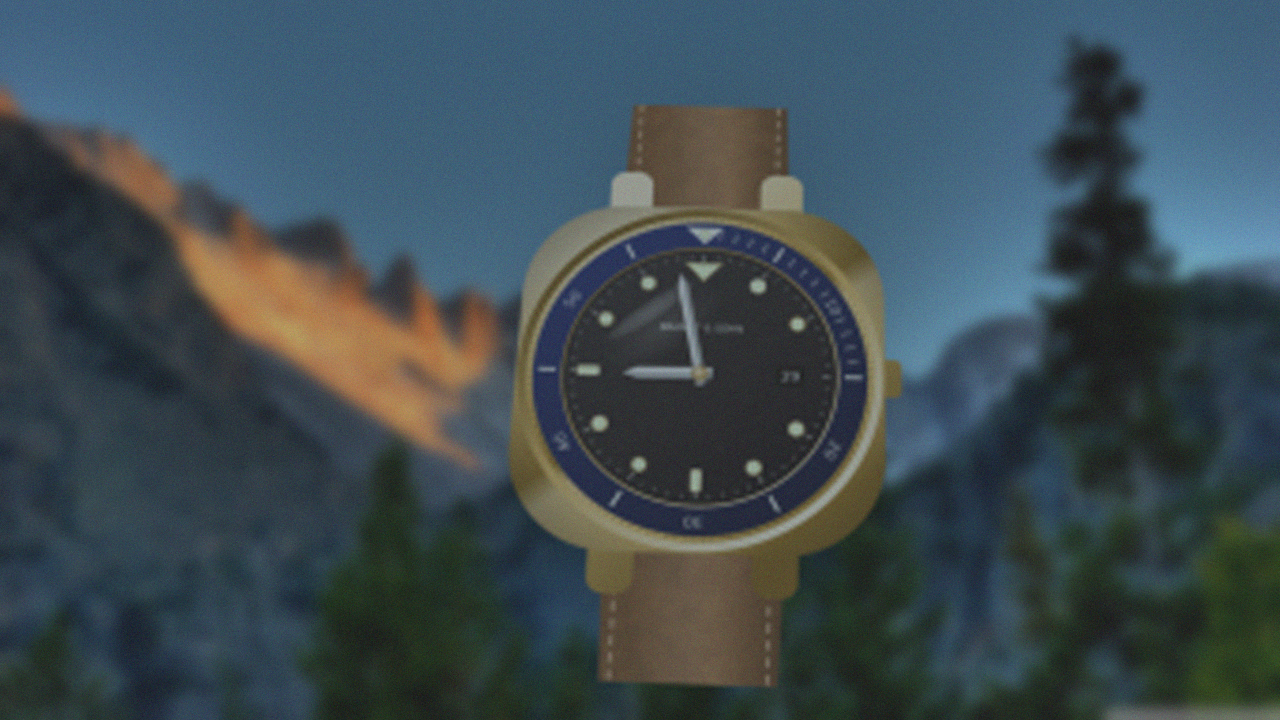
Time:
**8:58**
